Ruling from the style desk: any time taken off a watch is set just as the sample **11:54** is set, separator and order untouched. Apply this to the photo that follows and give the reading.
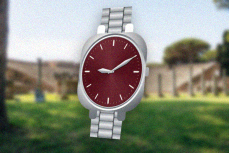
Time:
**9:10**
